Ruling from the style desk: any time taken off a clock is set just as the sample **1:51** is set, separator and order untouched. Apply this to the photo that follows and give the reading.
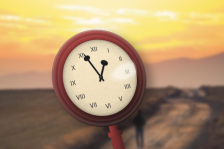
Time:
**12:56**
